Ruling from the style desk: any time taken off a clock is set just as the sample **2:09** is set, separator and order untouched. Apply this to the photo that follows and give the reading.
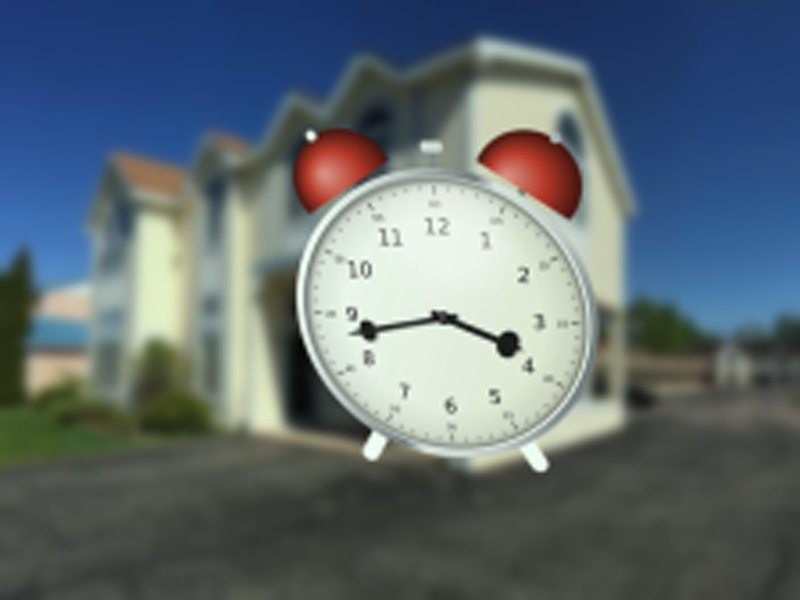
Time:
**3:43**
